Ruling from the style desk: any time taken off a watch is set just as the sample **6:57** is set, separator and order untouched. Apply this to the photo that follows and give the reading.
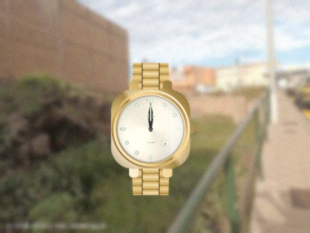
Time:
**12:00**
